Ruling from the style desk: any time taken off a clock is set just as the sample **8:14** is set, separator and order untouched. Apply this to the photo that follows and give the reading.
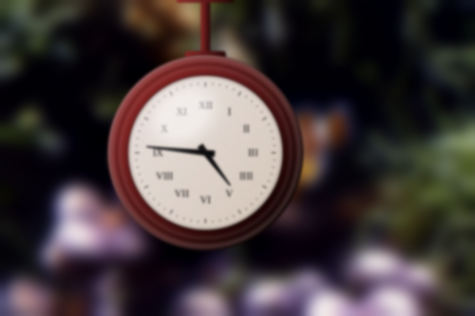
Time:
**4:46**
